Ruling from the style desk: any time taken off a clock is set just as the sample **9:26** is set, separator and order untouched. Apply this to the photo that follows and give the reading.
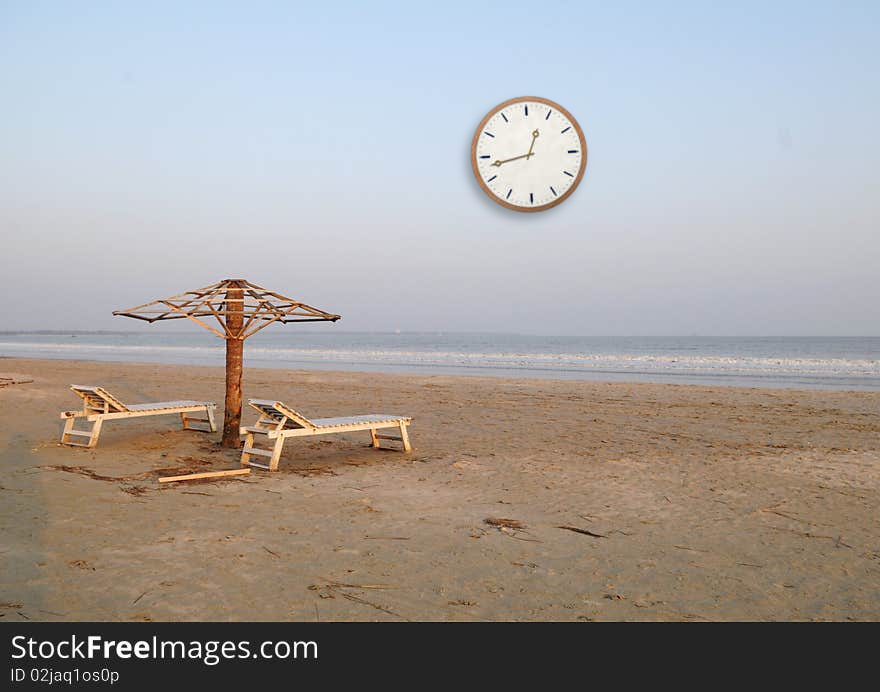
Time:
**12:43**
